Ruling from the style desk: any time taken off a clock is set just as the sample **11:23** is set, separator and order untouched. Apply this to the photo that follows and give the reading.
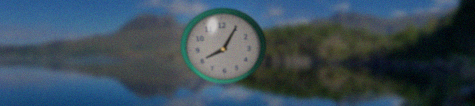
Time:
**8:05**
